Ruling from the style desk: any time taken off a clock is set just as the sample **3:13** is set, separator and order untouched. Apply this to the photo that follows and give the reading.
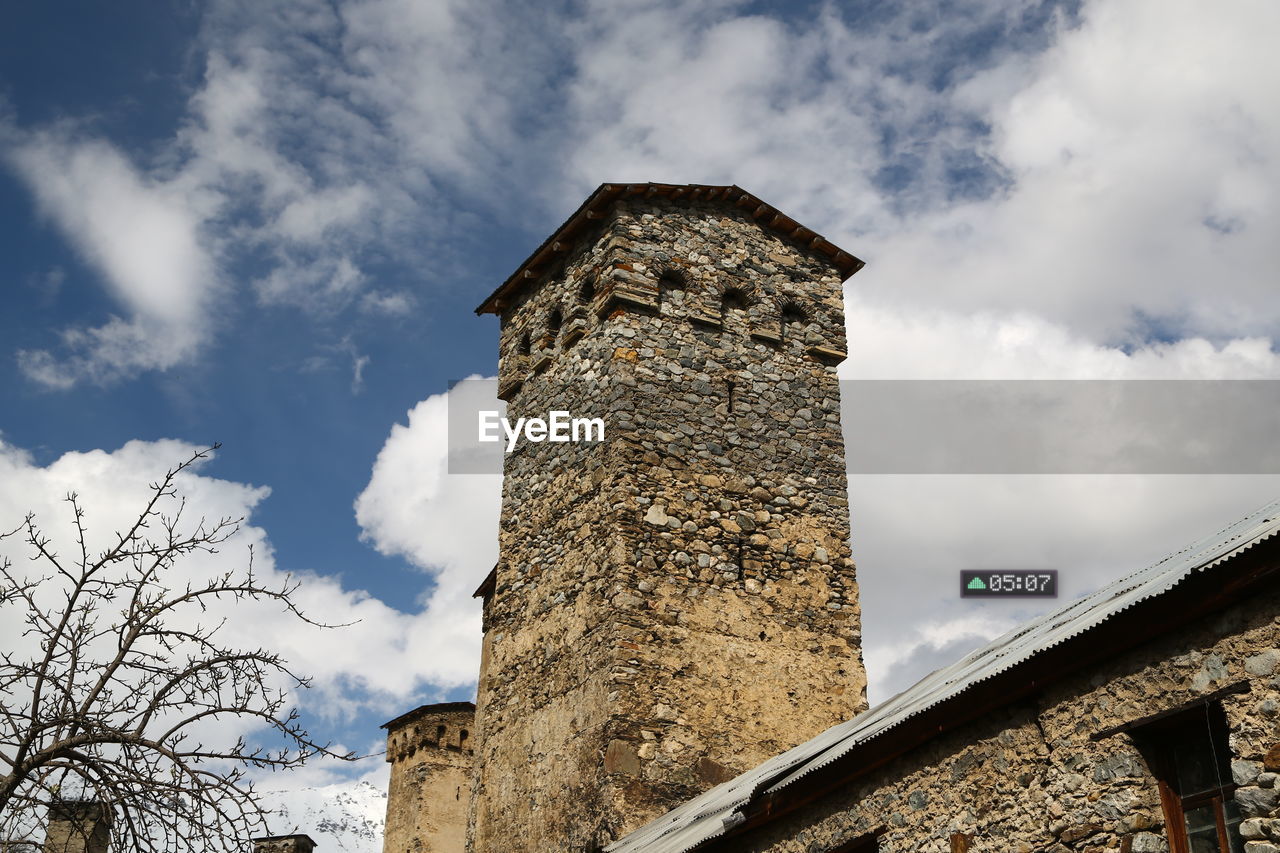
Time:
**5:07**
